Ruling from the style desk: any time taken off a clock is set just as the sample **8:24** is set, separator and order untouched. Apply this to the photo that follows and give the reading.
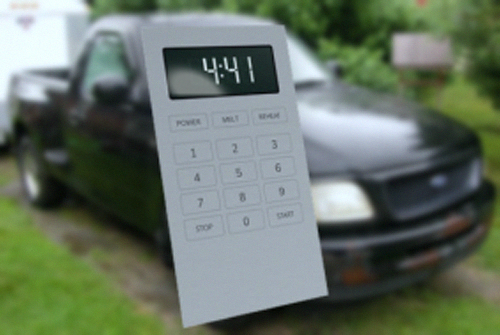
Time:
**4:41**
